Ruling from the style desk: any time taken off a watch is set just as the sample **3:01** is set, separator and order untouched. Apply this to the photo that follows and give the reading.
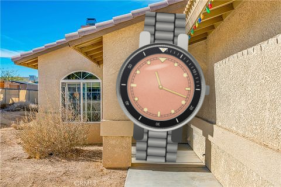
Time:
**11:18**
